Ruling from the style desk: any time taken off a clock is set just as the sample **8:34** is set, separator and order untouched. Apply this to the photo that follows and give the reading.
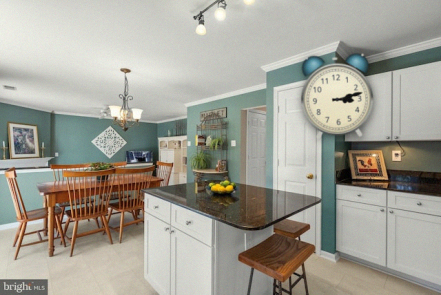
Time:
**3:13**
